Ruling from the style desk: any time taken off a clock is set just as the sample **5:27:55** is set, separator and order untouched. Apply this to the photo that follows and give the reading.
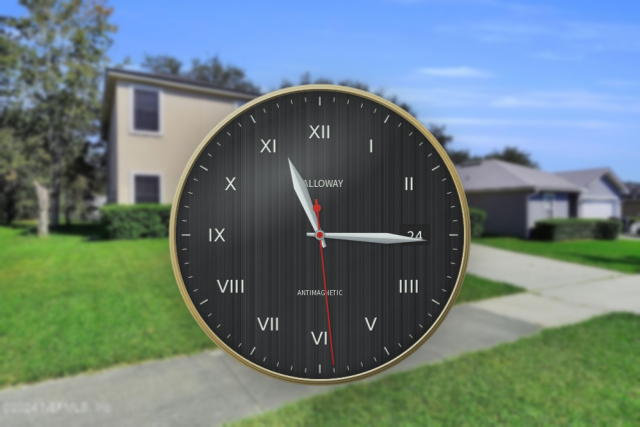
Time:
**11:15:29**
